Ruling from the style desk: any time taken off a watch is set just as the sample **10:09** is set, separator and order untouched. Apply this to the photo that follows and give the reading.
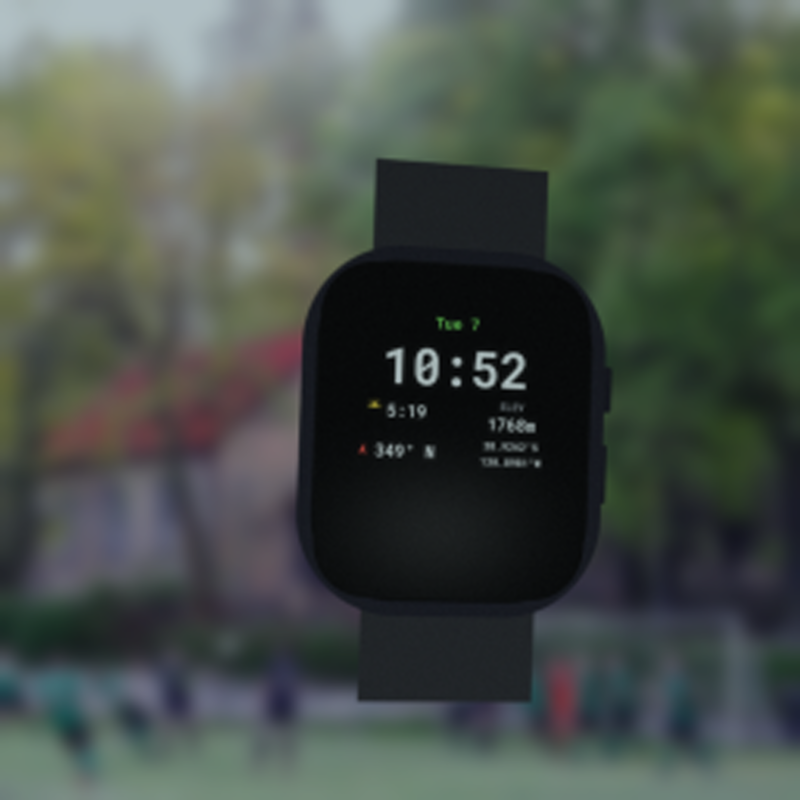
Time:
**10:52**
